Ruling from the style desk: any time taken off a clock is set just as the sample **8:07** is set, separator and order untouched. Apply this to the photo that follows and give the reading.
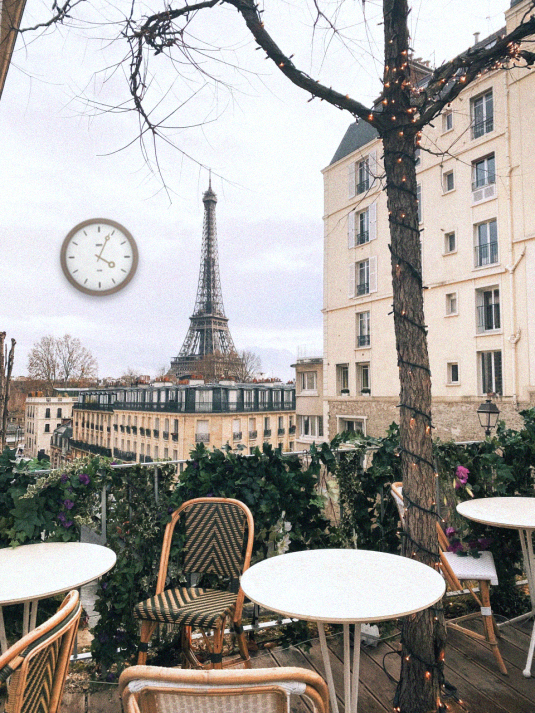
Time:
**4:04**
